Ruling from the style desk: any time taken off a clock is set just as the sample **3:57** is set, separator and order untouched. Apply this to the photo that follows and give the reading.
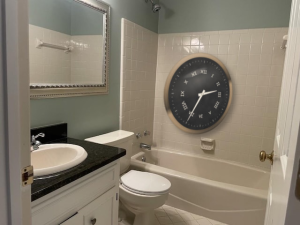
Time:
**2:35**
